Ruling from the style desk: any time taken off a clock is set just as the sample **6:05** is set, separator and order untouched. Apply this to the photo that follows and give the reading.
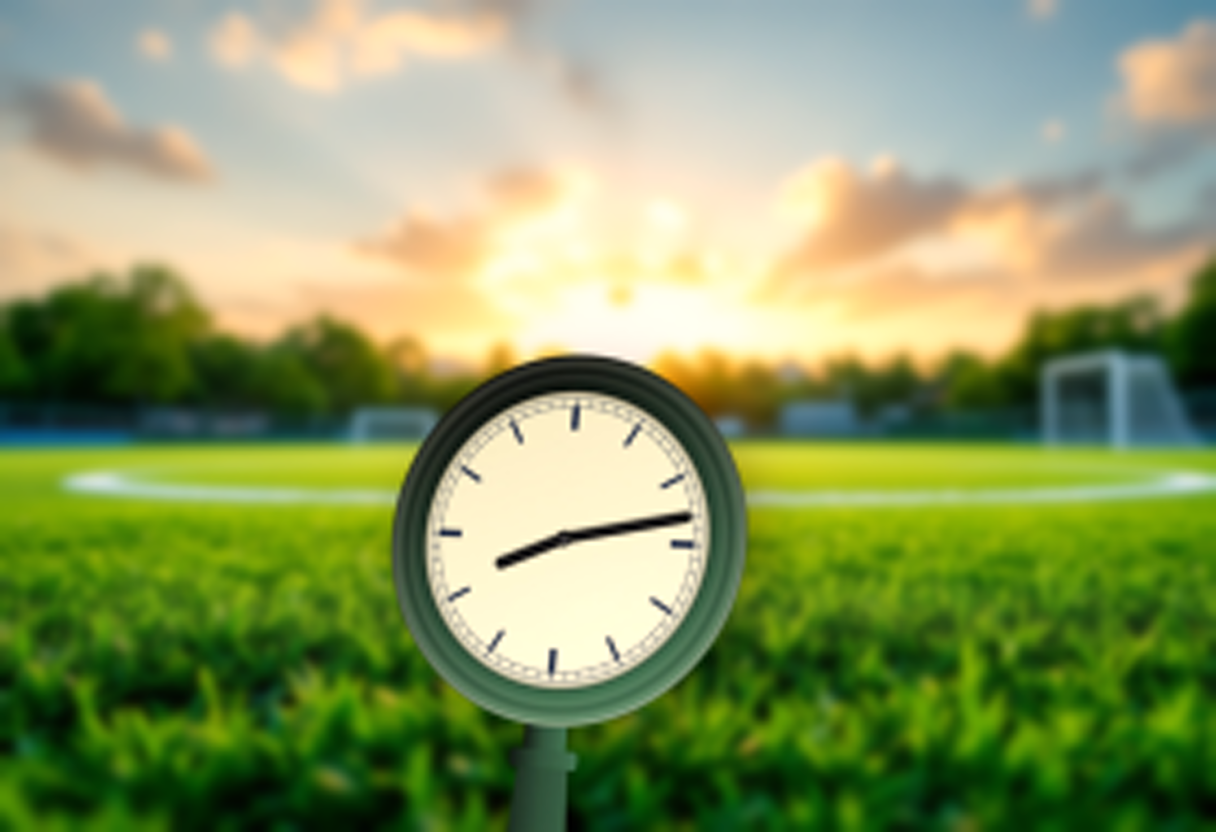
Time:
**8:13**
